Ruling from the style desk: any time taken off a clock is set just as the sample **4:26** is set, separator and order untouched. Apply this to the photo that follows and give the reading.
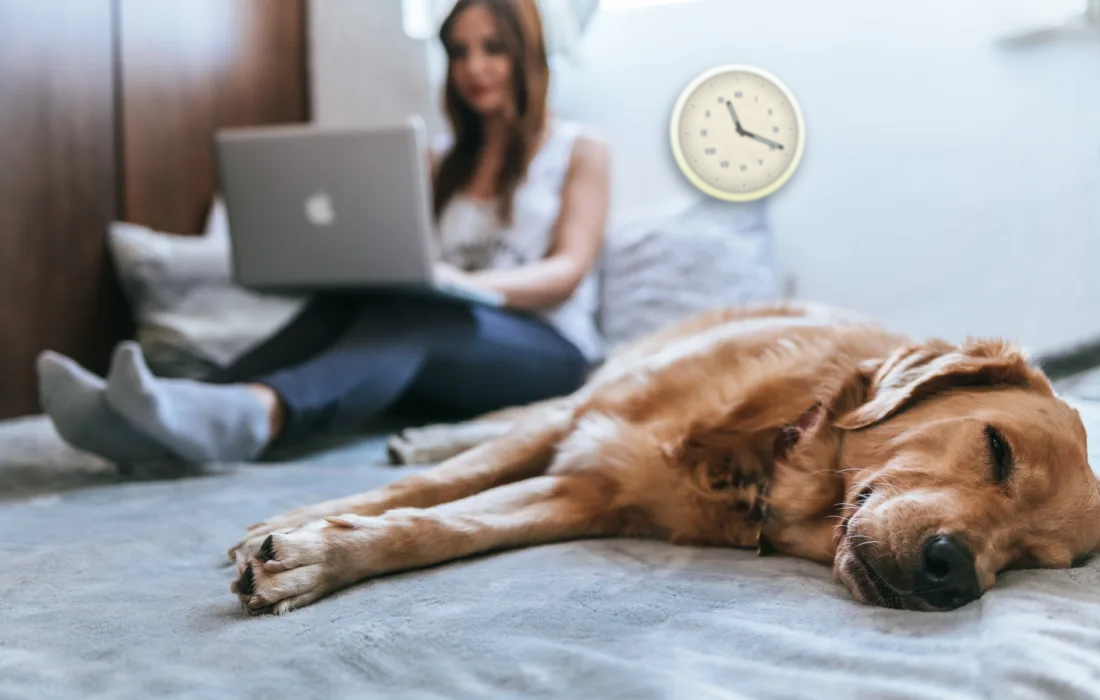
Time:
**11:19**
